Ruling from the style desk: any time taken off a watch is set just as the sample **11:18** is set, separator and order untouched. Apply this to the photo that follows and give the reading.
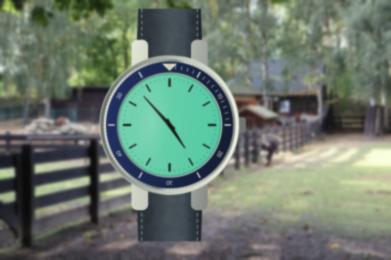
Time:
**4:53**
